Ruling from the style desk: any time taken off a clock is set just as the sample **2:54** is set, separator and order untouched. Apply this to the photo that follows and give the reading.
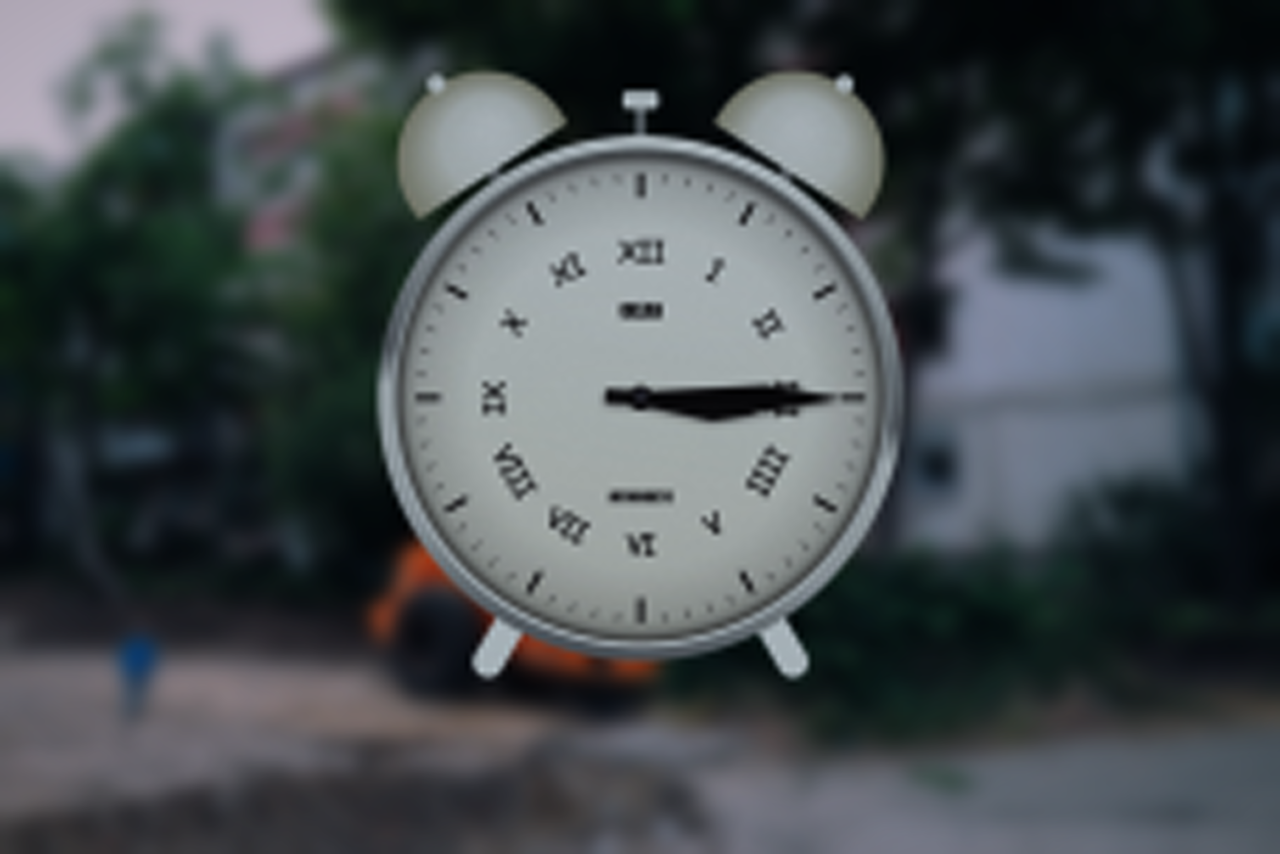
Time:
**3:15**
